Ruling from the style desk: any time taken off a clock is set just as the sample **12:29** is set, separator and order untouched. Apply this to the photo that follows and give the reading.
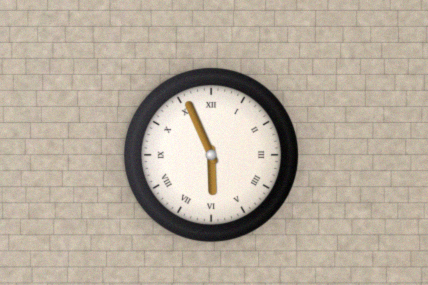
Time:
**5:56**
